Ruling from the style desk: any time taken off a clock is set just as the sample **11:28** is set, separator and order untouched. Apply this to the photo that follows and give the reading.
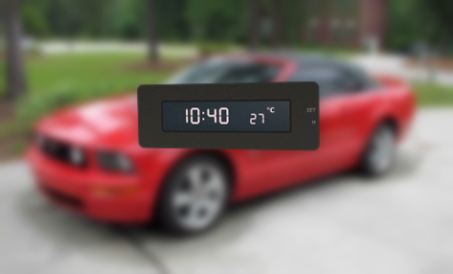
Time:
**10:40**
